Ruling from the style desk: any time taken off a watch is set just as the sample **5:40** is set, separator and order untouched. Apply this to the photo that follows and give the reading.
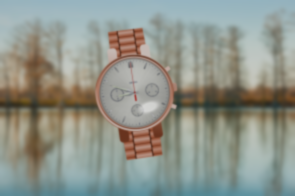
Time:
**8:49**
